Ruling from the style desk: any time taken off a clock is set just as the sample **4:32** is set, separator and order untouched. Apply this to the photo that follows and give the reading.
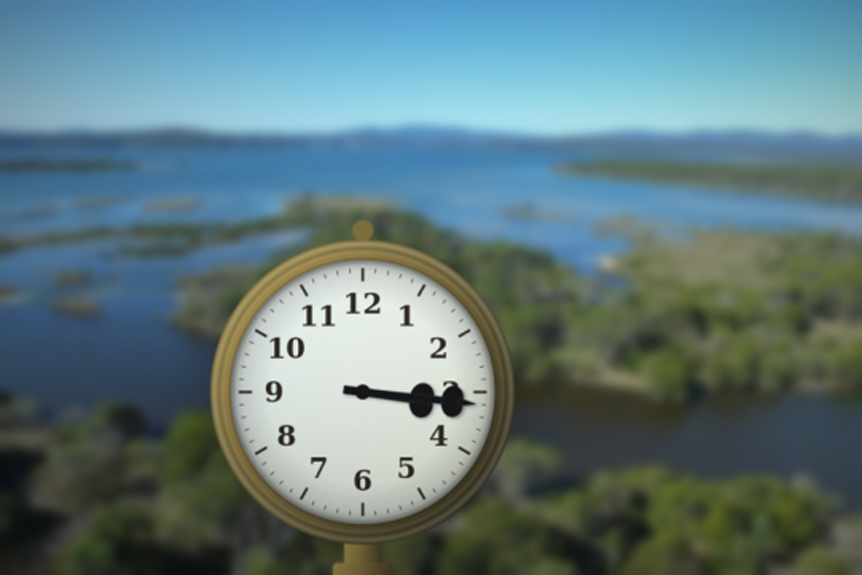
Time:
**3:16**
